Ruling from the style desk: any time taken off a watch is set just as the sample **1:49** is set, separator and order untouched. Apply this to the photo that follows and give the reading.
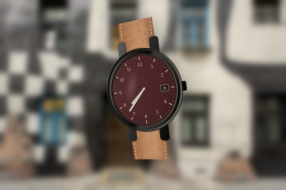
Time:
**7:37**
